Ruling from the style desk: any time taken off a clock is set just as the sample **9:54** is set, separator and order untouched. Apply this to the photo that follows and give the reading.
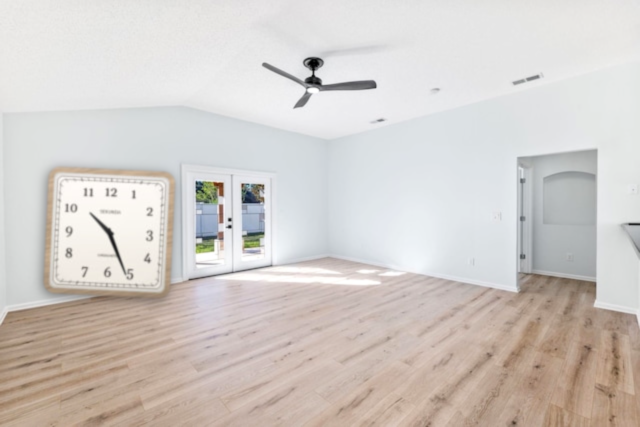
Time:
**10:26**
